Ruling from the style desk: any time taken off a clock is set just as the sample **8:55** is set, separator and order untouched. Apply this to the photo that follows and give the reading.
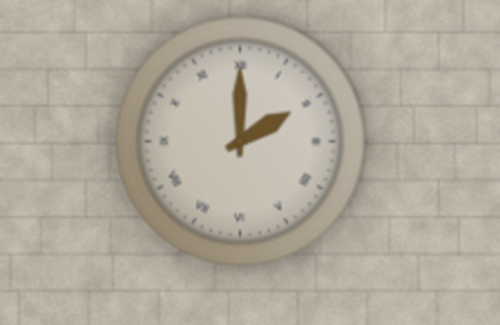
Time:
**2:00**
